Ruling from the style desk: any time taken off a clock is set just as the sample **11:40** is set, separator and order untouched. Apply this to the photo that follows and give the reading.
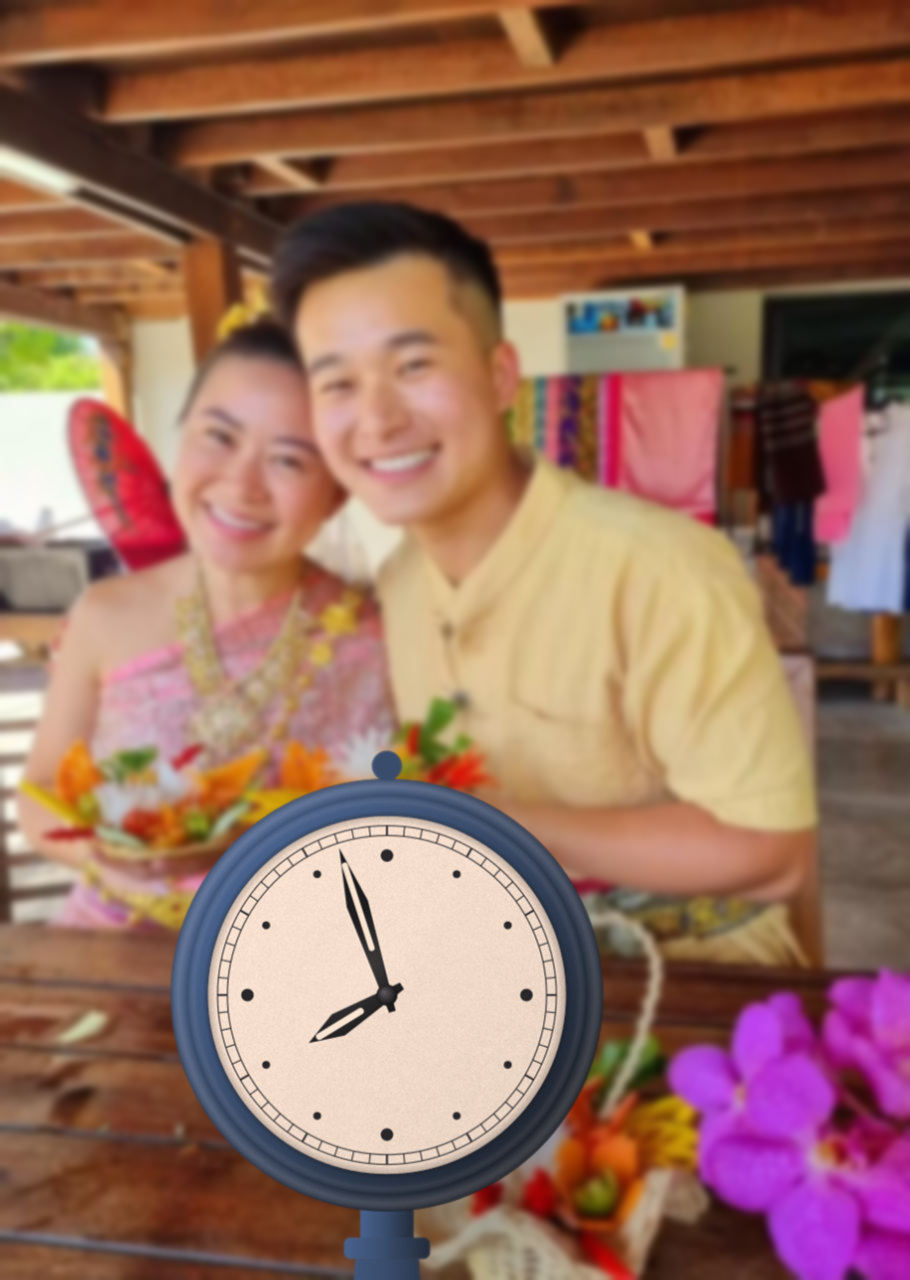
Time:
**7:57**
